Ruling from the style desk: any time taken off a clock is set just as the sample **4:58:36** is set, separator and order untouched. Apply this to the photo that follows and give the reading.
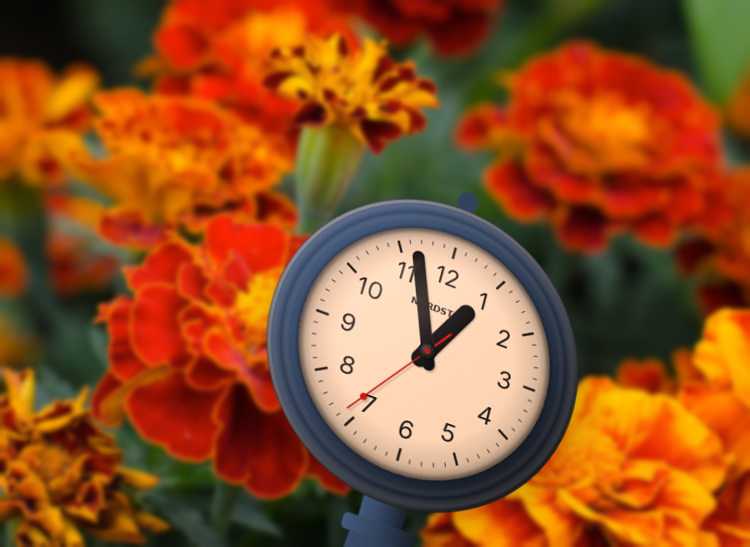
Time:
**12:56:36**
